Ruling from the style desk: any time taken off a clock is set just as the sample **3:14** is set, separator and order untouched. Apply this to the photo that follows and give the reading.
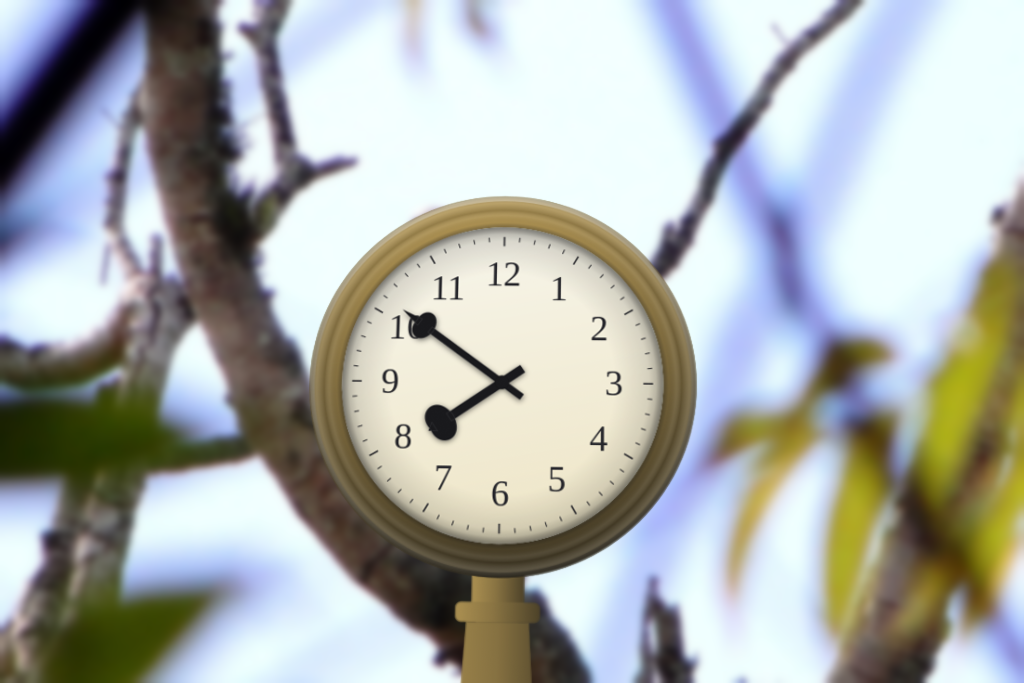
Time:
**7:51**
